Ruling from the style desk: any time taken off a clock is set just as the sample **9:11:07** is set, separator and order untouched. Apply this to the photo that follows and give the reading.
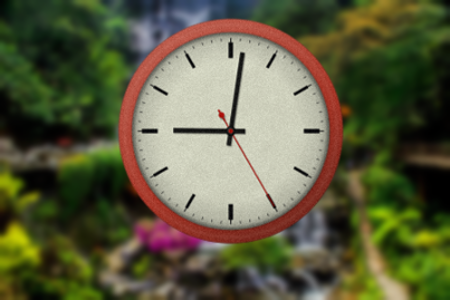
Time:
**9:01:25**
